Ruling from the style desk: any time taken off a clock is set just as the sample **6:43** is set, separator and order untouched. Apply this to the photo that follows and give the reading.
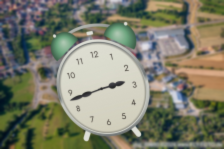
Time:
**2:43**
